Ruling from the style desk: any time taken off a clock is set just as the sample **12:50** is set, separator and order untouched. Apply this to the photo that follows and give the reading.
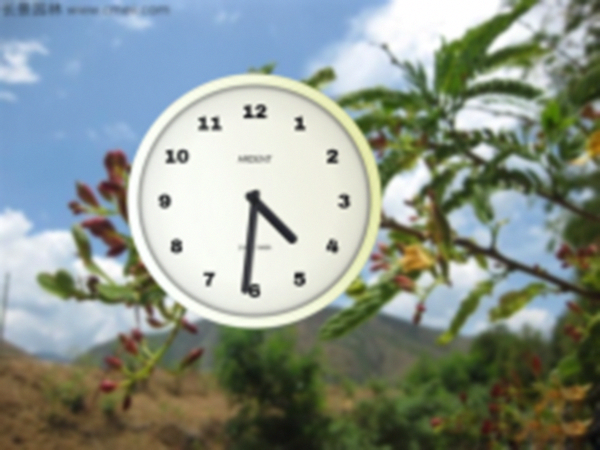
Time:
**4:31**
